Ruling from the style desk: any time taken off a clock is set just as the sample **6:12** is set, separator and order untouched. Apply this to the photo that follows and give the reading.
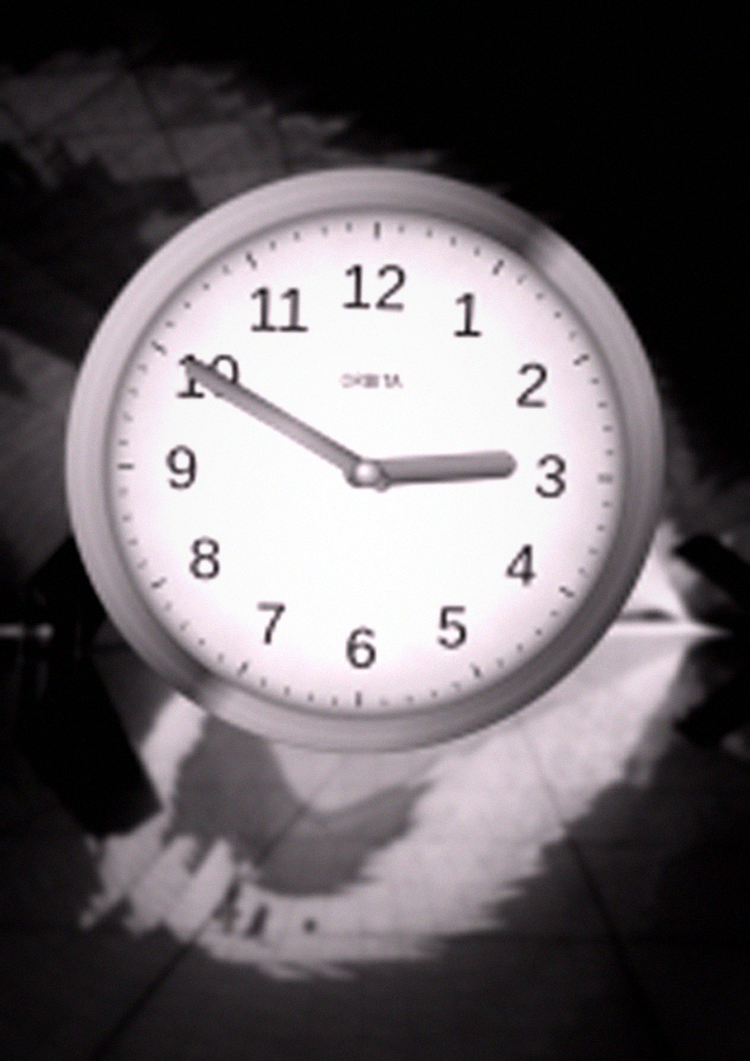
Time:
**2:50**
